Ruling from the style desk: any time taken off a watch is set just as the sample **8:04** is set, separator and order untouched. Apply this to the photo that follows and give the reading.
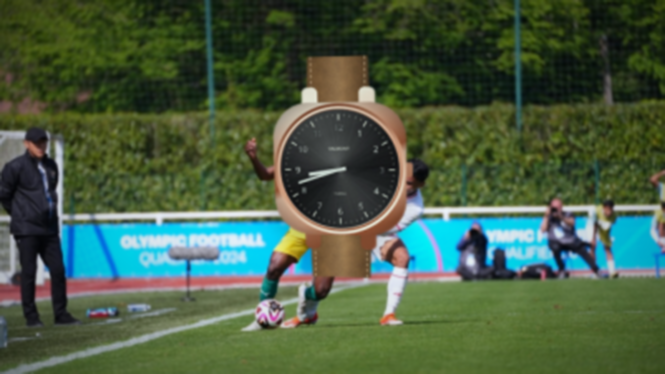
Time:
**8:42**
